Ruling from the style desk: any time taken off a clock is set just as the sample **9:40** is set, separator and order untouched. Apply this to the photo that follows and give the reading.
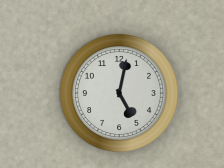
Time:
**5:02**
